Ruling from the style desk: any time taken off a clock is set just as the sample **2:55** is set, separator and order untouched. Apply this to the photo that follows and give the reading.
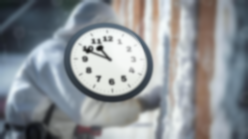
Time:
**10:49**
